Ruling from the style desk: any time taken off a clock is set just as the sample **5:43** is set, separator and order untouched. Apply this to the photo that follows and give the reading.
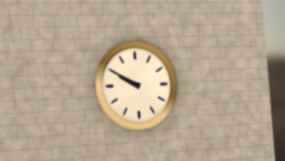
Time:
**9:50**
